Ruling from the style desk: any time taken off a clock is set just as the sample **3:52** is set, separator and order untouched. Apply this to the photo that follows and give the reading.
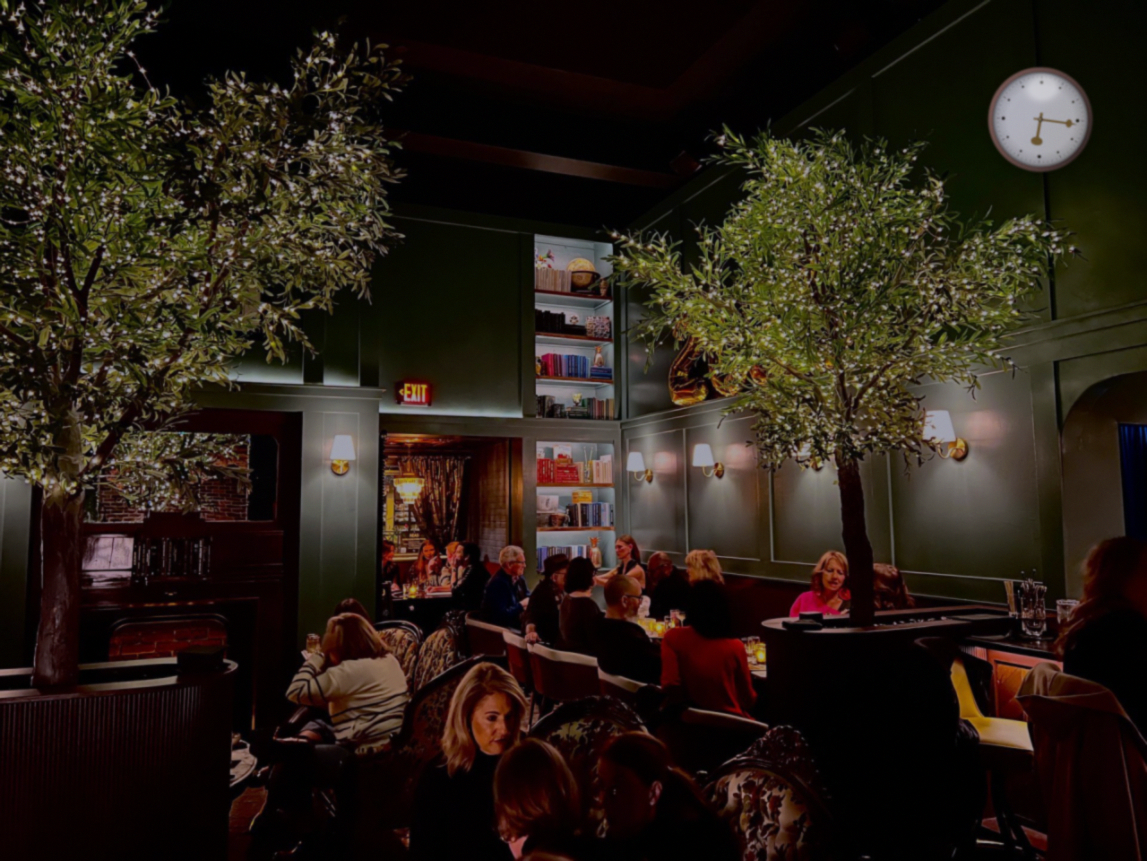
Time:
**6:16**
